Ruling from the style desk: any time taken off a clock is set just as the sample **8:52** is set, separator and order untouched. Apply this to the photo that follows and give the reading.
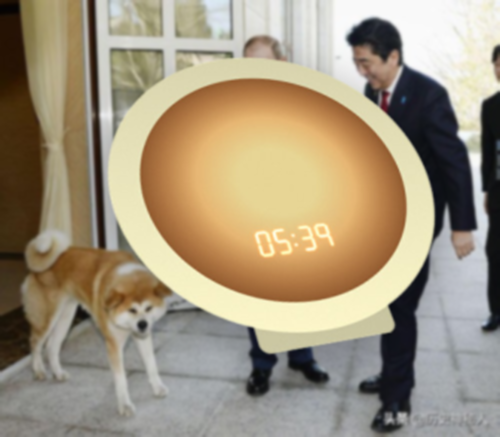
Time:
**5:39**
